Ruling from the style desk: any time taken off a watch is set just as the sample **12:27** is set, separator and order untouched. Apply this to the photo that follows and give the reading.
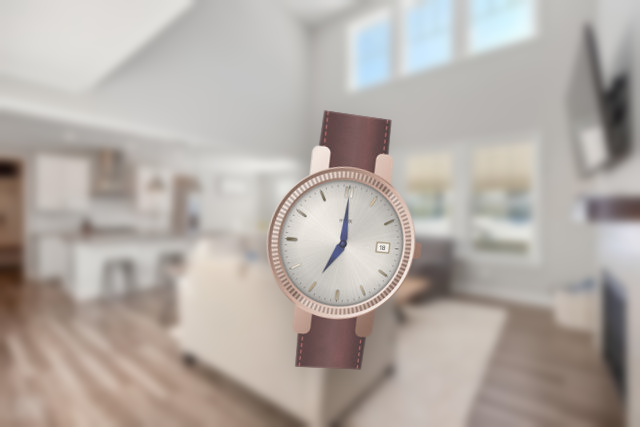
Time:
**7:00**
